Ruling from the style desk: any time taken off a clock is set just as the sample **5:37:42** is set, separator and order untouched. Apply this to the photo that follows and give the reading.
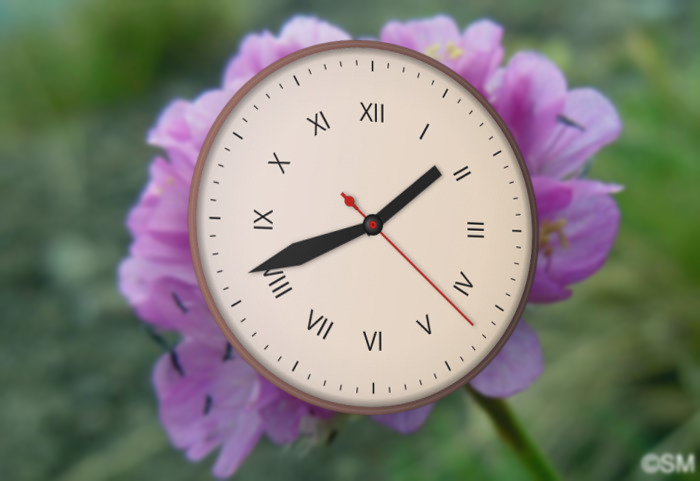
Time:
**1:41:22**
